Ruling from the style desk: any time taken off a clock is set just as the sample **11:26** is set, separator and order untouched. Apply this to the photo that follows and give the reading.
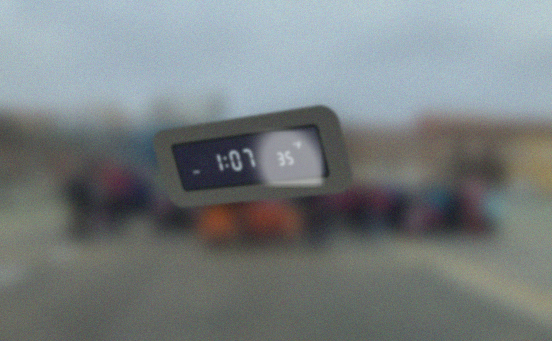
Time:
**1:07**
